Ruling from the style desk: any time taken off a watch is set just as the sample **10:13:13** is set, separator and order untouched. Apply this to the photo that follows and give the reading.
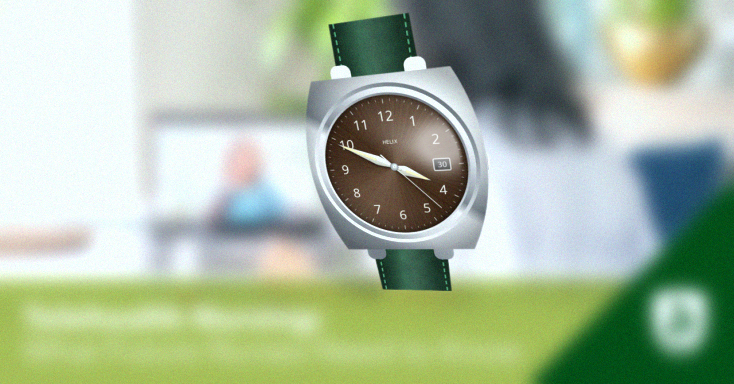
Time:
**3:49:23**
